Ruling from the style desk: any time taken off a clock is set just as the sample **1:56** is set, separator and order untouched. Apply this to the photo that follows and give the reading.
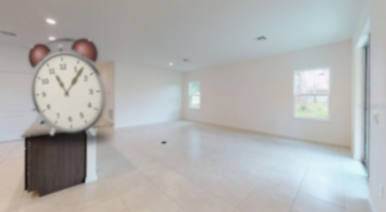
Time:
**11:07**
